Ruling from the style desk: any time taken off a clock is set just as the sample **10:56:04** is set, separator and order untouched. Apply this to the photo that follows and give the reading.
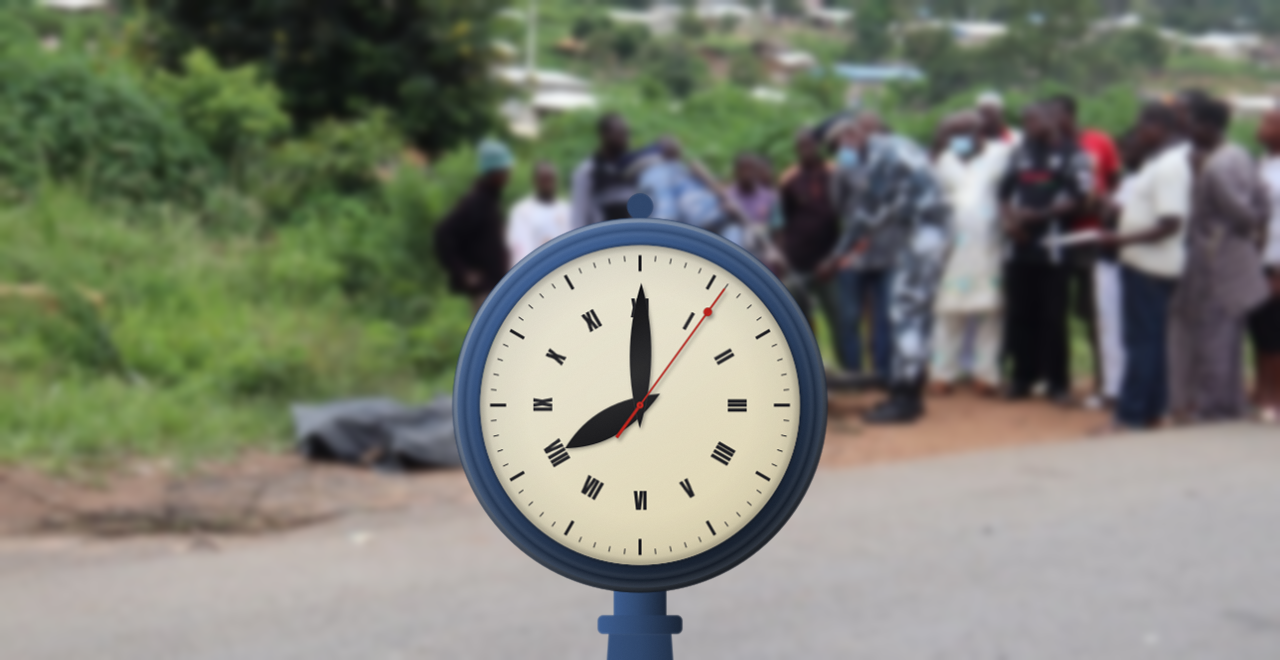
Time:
**8:00:06**
